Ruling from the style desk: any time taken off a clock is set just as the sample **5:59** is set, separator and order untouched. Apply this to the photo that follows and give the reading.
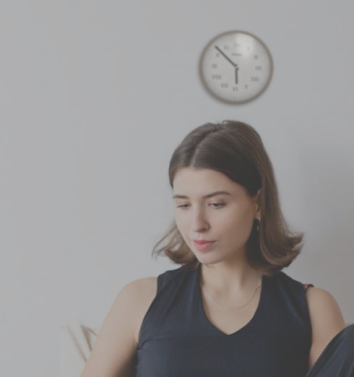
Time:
**5:52**
